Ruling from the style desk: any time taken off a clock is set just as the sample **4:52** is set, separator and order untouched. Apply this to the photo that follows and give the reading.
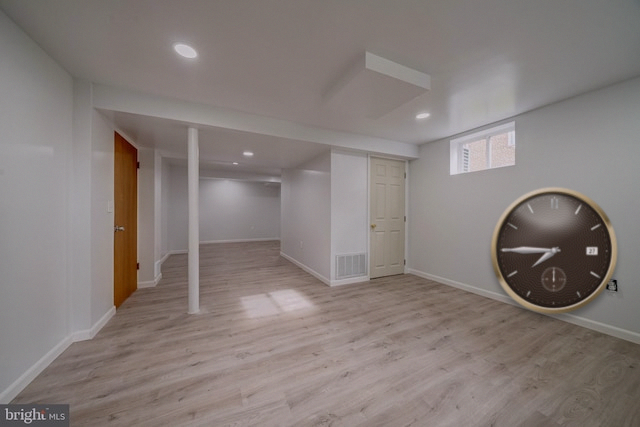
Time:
**7:45**
